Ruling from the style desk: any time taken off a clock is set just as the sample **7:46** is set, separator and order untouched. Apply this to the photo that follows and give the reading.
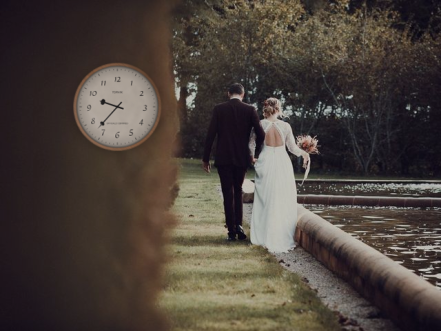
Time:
**9:37**
